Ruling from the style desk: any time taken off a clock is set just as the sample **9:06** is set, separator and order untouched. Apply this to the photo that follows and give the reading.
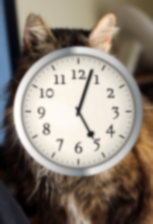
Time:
**5:03**
